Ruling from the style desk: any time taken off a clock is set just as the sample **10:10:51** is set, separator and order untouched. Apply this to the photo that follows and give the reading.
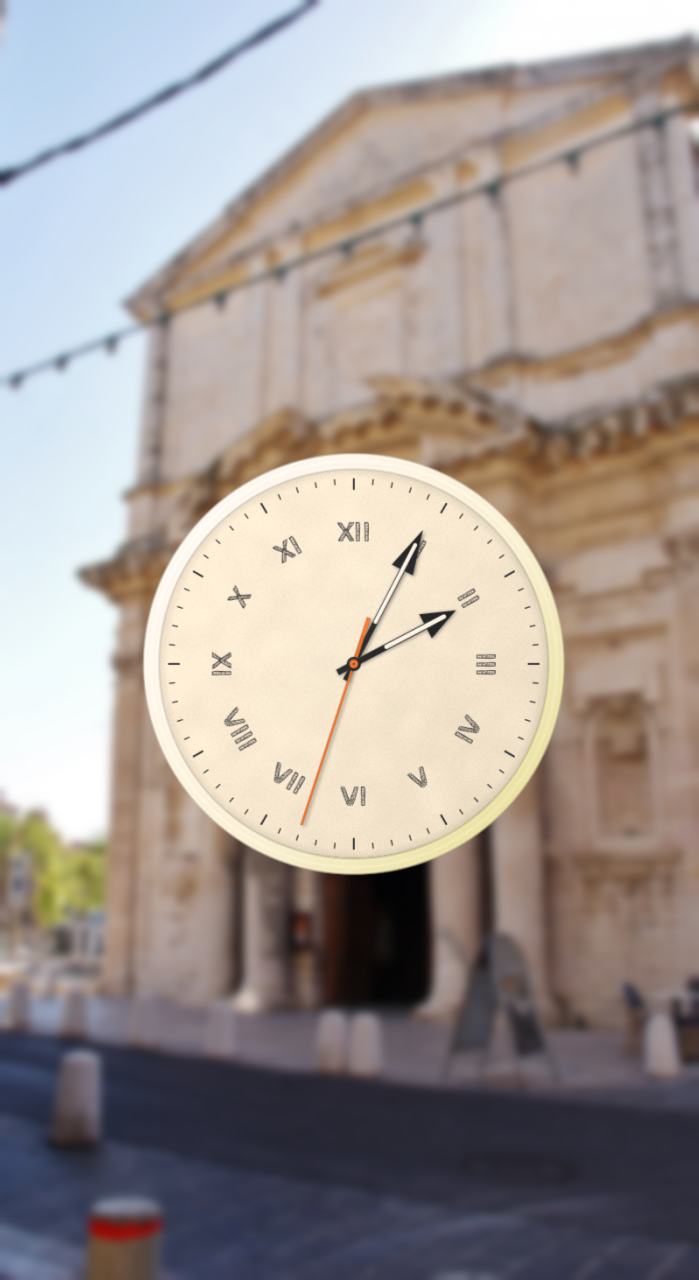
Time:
**2:04:33**
